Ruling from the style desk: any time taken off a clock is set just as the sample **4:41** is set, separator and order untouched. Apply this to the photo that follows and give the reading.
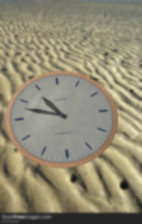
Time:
**10:48**
